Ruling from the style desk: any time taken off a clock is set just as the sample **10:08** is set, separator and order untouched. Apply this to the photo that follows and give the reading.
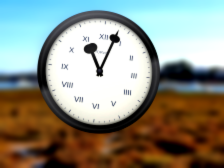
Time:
**11:03**
